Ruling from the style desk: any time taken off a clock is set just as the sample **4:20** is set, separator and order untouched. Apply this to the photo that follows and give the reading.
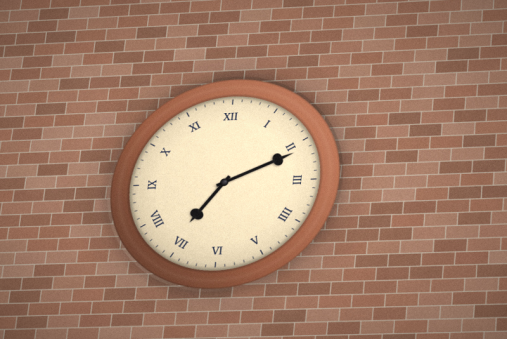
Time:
**7:11**
